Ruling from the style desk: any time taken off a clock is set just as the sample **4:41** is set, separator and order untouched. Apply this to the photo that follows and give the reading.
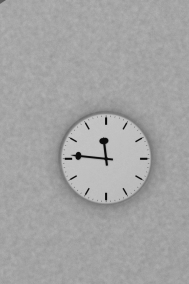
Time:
**11:46**
